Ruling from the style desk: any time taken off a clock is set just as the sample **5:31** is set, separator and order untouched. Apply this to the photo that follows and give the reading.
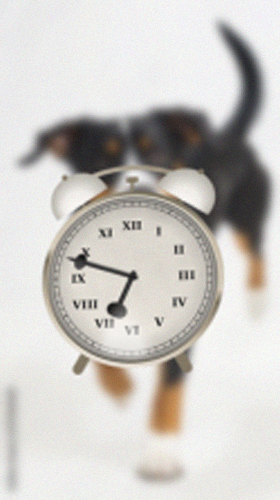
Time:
**6:48**
